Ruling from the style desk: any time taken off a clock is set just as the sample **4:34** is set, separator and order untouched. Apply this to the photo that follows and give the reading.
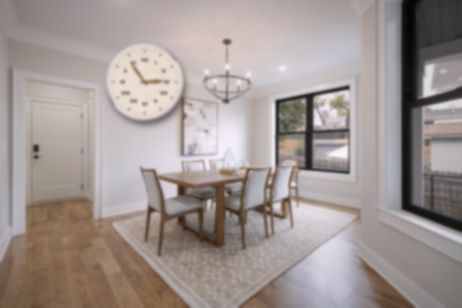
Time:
**2:54**
